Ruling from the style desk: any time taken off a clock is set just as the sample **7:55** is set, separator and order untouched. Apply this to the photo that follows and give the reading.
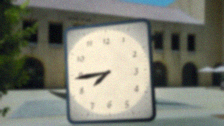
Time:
**7:44**
